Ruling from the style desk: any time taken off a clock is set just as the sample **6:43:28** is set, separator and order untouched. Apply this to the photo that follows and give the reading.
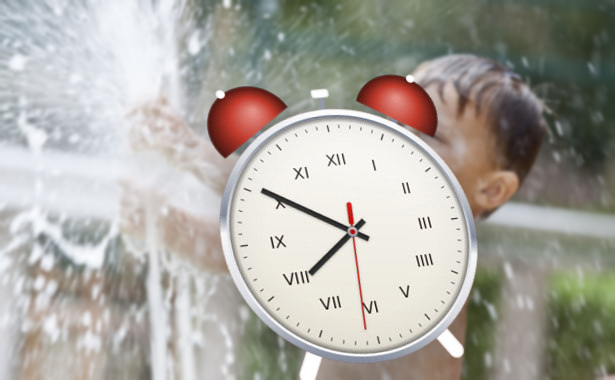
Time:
**7:50:31**
